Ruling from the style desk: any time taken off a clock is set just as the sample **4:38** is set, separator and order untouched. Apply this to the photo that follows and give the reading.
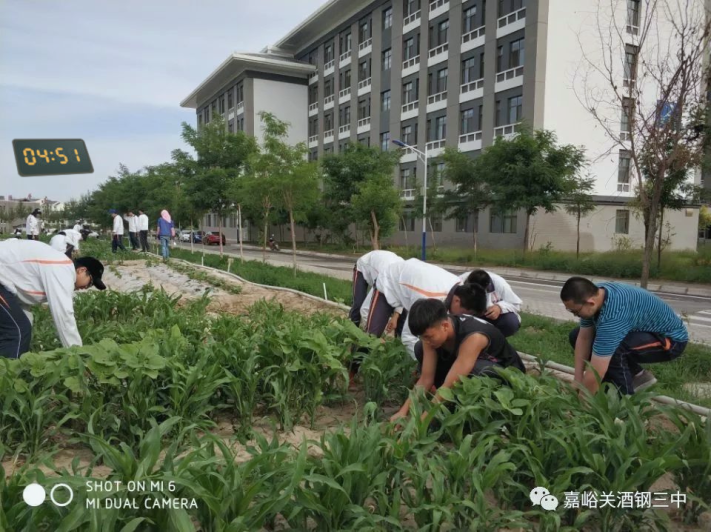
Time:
**4:51**
